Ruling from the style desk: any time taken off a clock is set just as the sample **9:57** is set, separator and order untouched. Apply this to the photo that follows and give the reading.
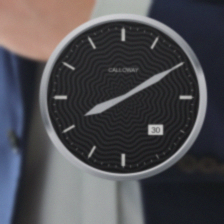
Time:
**8:10**
